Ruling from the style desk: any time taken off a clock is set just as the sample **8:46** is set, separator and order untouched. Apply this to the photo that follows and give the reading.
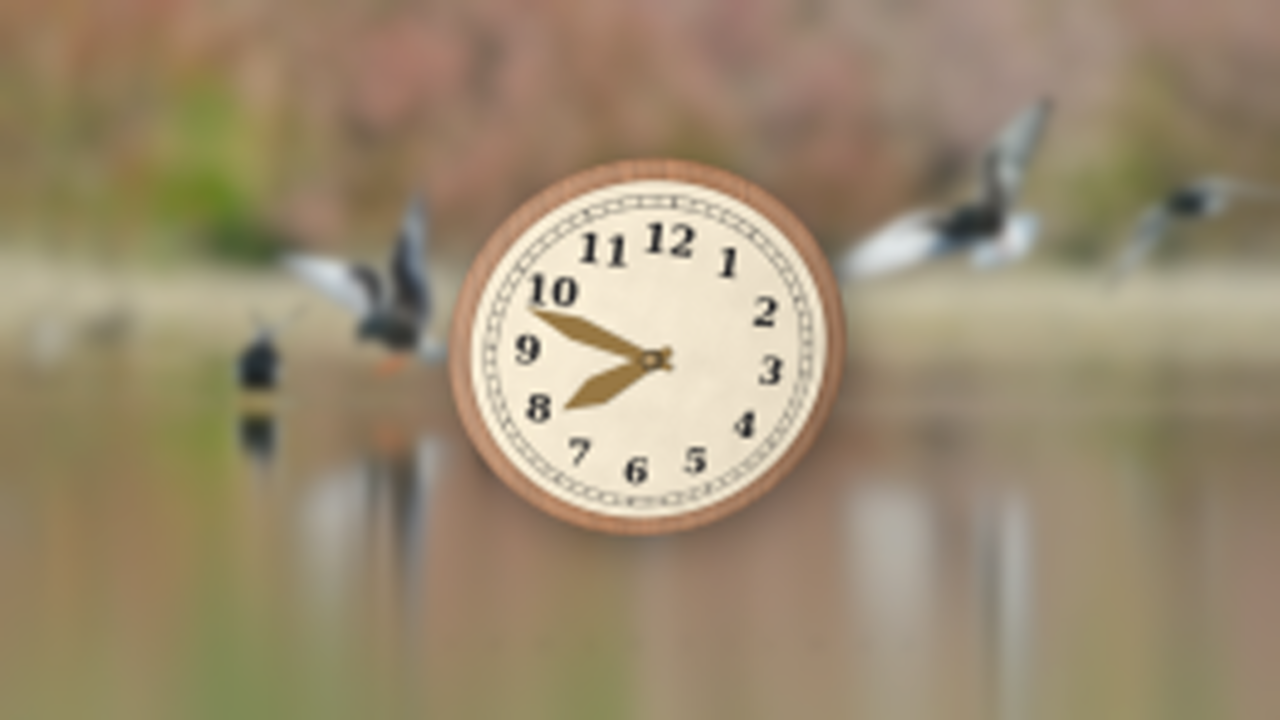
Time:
**7:48**
